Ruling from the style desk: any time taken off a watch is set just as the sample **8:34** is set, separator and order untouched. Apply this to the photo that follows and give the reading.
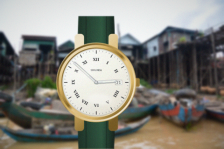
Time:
**2:52**
